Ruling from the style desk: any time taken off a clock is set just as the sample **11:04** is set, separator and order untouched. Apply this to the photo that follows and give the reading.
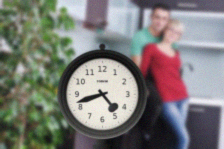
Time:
**4:42**
